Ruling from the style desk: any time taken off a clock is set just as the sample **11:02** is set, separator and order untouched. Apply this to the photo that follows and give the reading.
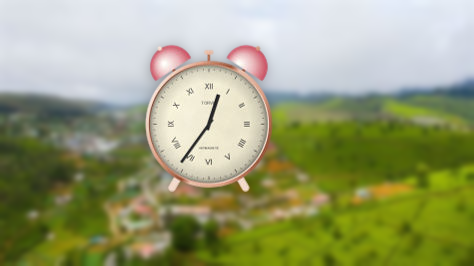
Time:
**12:36**
